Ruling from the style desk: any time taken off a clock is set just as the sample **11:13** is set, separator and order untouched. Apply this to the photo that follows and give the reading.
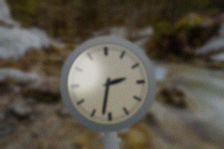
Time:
**2:32**
